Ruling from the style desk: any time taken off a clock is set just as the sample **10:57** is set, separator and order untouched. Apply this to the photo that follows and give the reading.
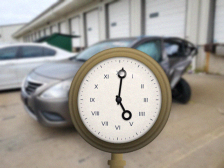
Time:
**5:01**
